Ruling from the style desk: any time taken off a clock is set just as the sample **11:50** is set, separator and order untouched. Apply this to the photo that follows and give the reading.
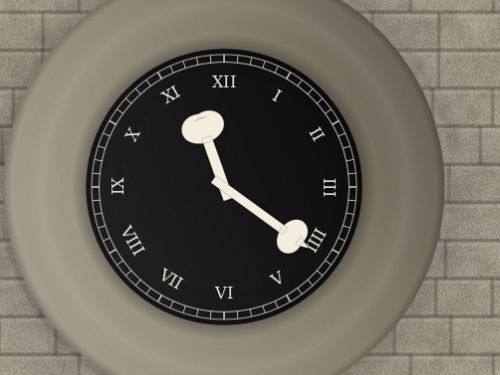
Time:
**11:21**
